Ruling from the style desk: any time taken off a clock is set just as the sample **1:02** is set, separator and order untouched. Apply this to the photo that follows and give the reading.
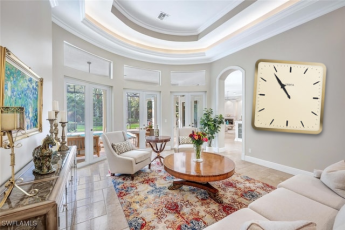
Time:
**10:54**
